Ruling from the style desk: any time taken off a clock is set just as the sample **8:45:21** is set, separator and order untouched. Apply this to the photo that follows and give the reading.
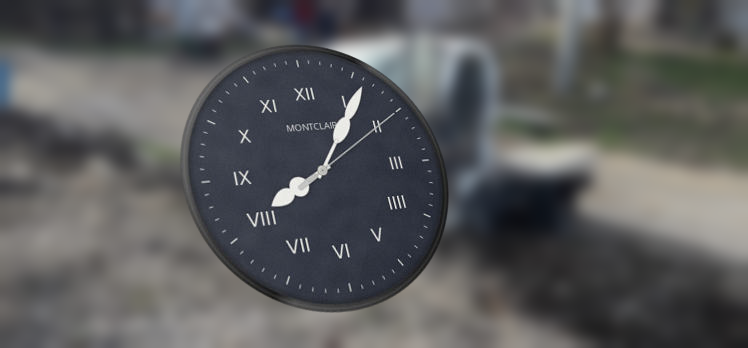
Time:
**8:06:10**
